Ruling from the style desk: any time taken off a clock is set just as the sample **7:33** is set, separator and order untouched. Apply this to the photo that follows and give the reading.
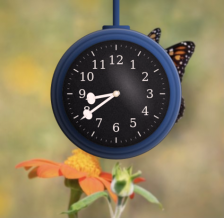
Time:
**8:39**
